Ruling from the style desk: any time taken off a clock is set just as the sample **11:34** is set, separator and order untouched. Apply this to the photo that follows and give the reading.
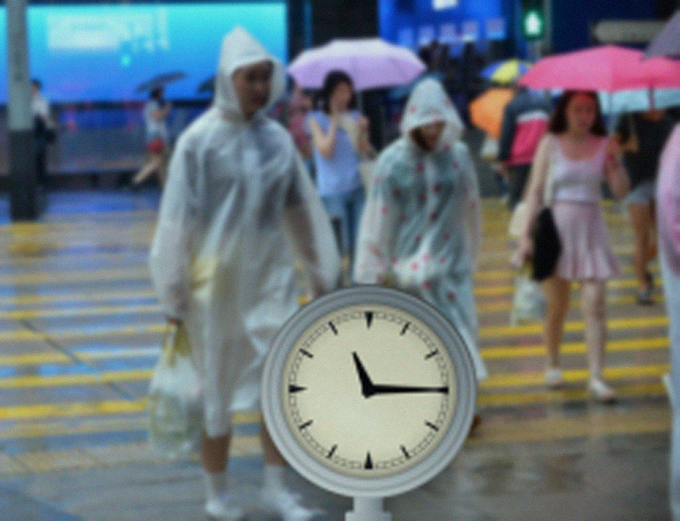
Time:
**11:15**
